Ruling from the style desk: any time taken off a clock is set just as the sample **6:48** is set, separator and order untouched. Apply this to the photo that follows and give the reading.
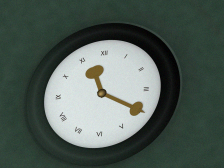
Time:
**11:20**
